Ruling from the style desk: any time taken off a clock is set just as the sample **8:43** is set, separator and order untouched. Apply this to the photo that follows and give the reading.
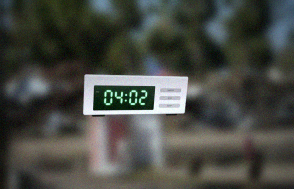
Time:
**4:02**
